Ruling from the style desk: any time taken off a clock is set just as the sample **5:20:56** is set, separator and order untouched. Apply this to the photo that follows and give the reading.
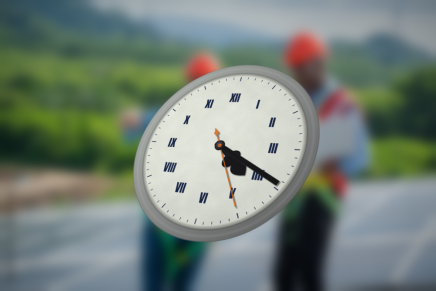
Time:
**4:19:25**
